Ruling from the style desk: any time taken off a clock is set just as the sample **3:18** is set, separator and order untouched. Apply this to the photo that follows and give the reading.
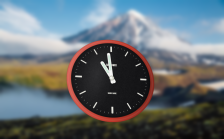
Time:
**10:59**
